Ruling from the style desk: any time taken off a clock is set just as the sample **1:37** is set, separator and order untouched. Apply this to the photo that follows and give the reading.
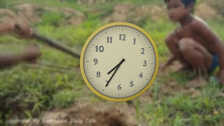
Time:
**7:35**
